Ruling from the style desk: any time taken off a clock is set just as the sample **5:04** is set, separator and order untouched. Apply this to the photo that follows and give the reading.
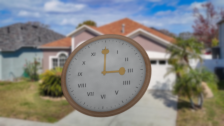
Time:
**3:00**
